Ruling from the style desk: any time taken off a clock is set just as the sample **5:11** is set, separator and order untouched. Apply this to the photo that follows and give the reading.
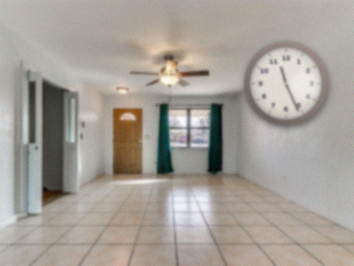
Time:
**11:26**
